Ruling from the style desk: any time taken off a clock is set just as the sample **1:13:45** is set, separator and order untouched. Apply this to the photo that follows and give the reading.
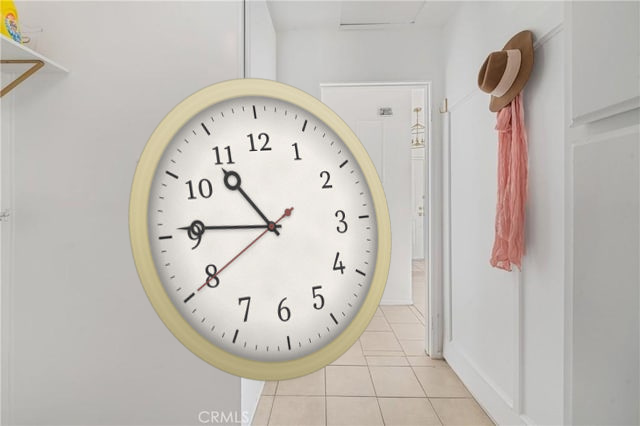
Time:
**10:45:40**
